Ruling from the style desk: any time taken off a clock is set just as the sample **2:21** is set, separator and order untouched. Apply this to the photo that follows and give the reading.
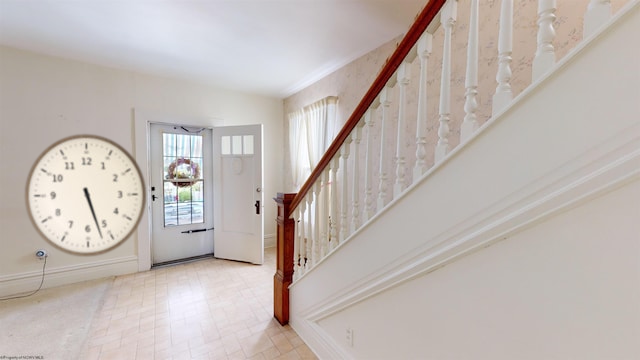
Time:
**5:27**
